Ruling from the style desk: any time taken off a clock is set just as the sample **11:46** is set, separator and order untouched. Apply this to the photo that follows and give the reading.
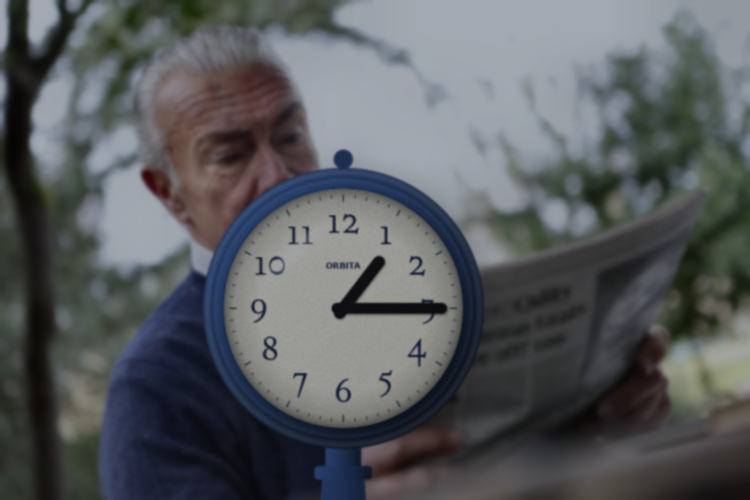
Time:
**1:15**
